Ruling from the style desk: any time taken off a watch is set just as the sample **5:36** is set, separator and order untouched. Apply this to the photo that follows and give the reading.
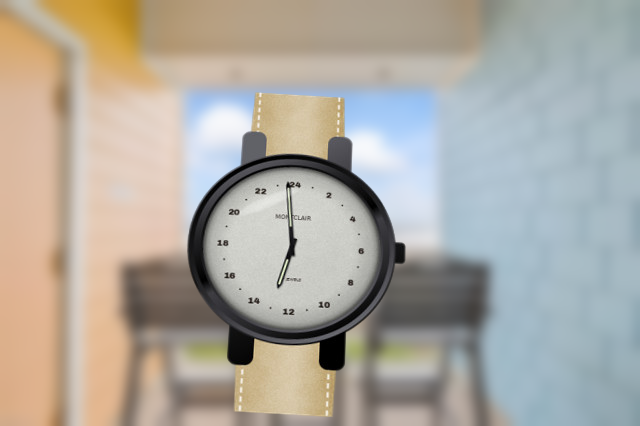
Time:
**12:59**
